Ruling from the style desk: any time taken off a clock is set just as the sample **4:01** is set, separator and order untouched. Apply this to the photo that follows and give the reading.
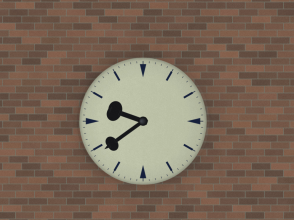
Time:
**9:39**
